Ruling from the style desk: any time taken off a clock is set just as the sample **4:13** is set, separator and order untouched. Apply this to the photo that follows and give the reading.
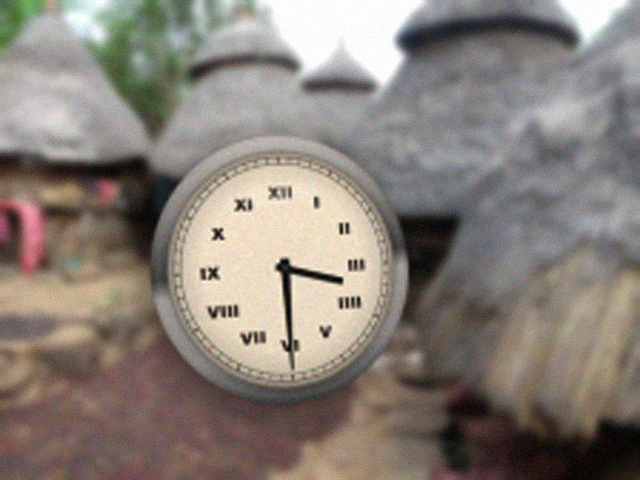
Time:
**3:30**
